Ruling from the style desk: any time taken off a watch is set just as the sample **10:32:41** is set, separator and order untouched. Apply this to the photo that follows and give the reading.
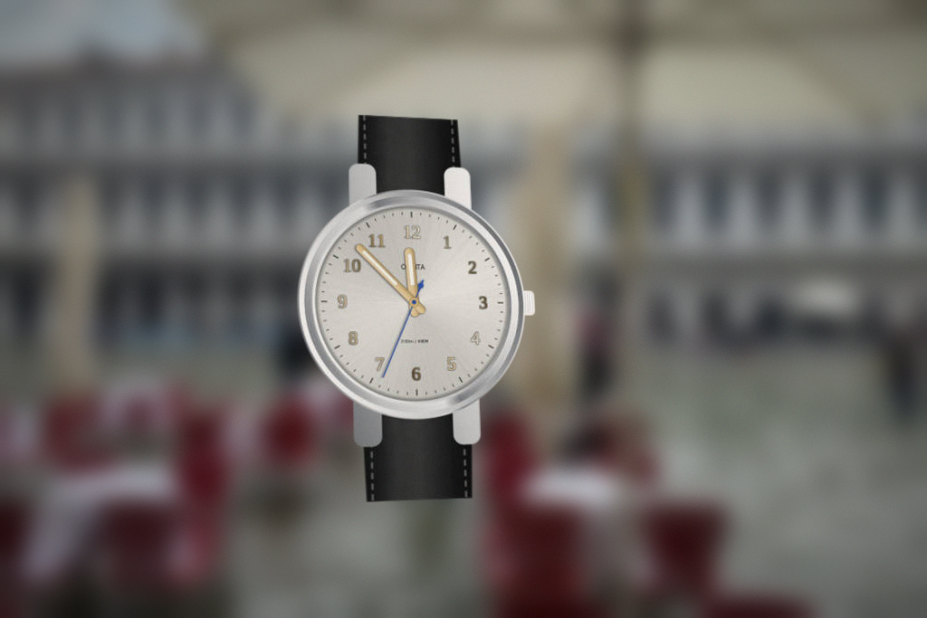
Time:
**11:52:34**
